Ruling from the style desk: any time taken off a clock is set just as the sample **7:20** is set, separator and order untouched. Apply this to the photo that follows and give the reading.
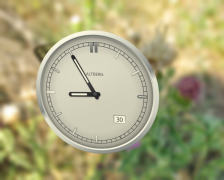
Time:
**8:55**
